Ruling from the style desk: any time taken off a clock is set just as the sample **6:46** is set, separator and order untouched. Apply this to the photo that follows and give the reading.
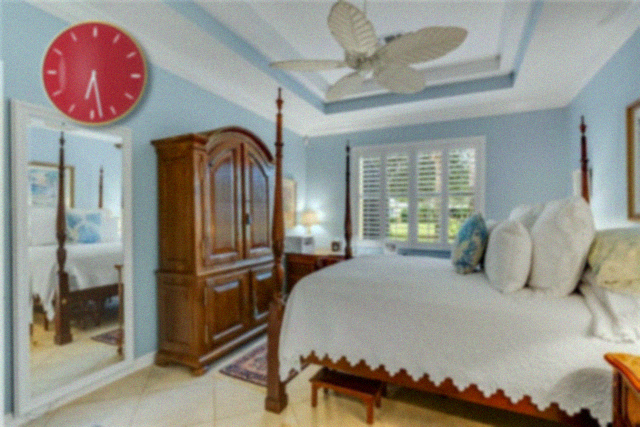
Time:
**6:28**
